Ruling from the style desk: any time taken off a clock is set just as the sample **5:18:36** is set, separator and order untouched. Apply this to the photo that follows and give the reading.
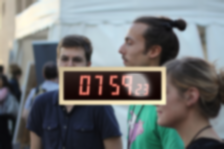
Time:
**7:59:23**
